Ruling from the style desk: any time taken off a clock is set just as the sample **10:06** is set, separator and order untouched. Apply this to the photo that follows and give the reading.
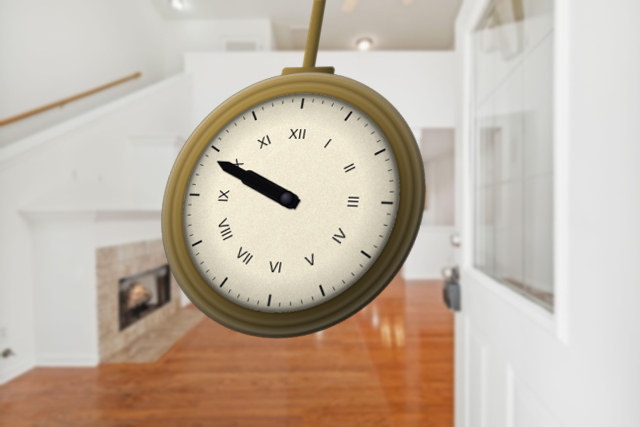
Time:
**9:49**
